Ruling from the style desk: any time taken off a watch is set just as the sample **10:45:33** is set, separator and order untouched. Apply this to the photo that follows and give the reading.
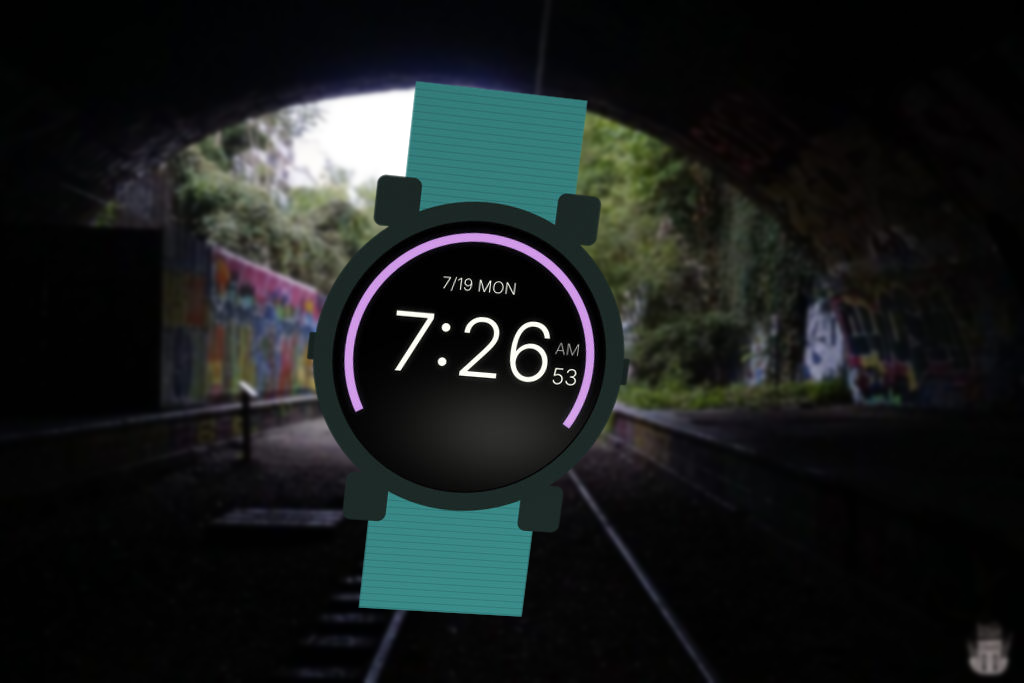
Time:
**7:26:53**
